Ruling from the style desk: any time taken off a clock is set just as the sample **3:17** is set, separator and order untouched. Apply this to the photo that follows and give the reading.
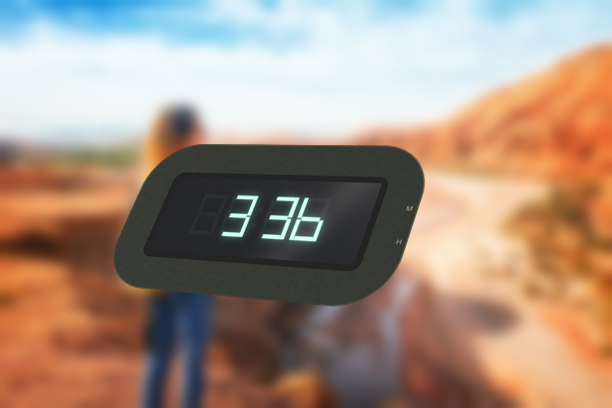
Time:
**3:36**
